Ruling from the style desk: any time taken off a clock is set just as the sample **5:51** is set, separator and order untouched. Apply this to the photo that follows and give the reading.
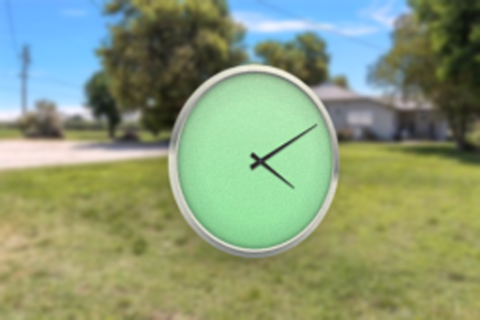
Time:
**4:10**
